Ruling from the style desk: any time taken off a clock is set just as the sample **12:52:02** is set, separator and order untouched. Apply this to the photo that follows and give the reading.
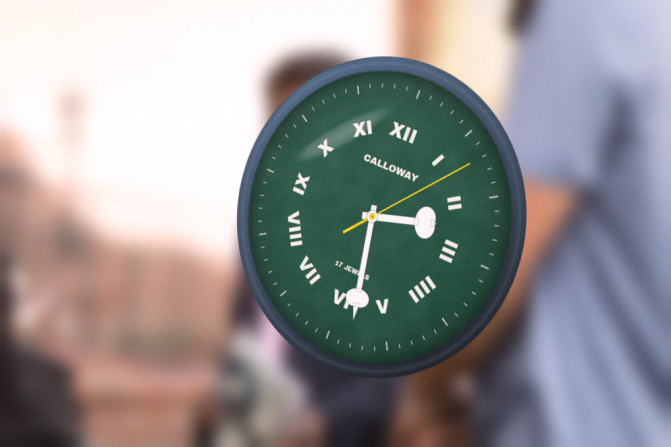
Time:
**2:28:07**
